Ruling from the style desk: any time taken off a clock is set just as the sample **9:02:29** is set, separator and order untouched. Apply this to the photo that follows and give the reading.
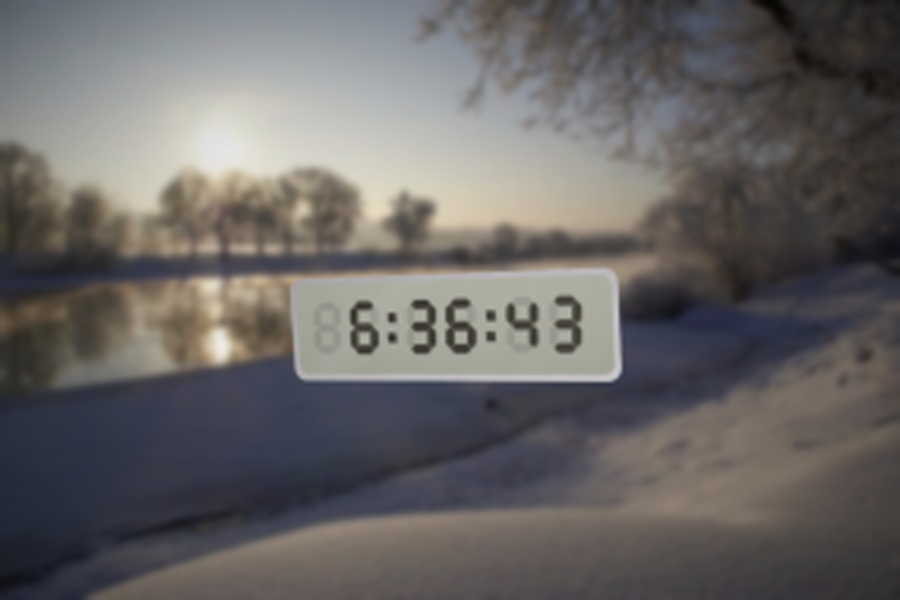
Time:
**6:36:43**
